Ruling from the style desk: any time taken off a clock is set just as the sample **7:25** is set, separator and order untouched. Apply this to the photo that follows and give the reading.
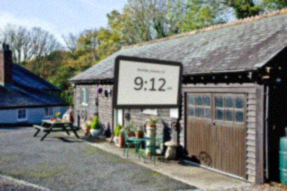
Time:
**9:12**
